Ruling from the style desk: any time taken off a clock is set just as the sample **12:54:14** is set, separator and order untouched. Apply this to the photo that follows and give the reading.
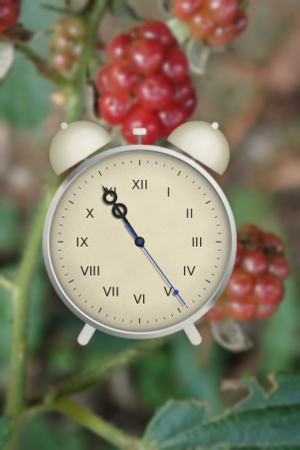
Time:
**10:54:24**
